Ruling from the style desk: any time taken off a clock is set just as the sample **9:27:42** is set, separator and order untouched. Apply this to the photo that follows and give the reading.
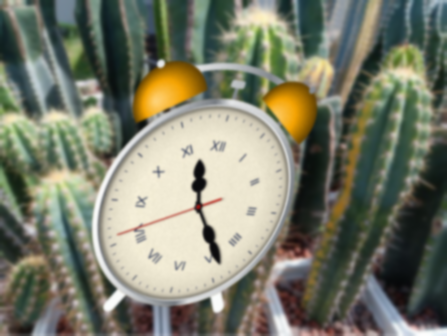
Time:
**11:23:41**
